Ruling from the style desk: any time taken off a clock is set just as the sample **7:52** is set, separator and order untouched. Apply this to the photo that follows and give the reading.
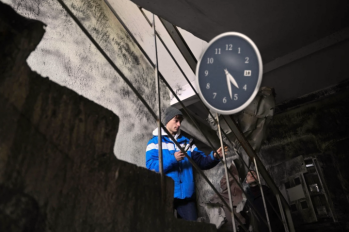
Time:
**4:27**
